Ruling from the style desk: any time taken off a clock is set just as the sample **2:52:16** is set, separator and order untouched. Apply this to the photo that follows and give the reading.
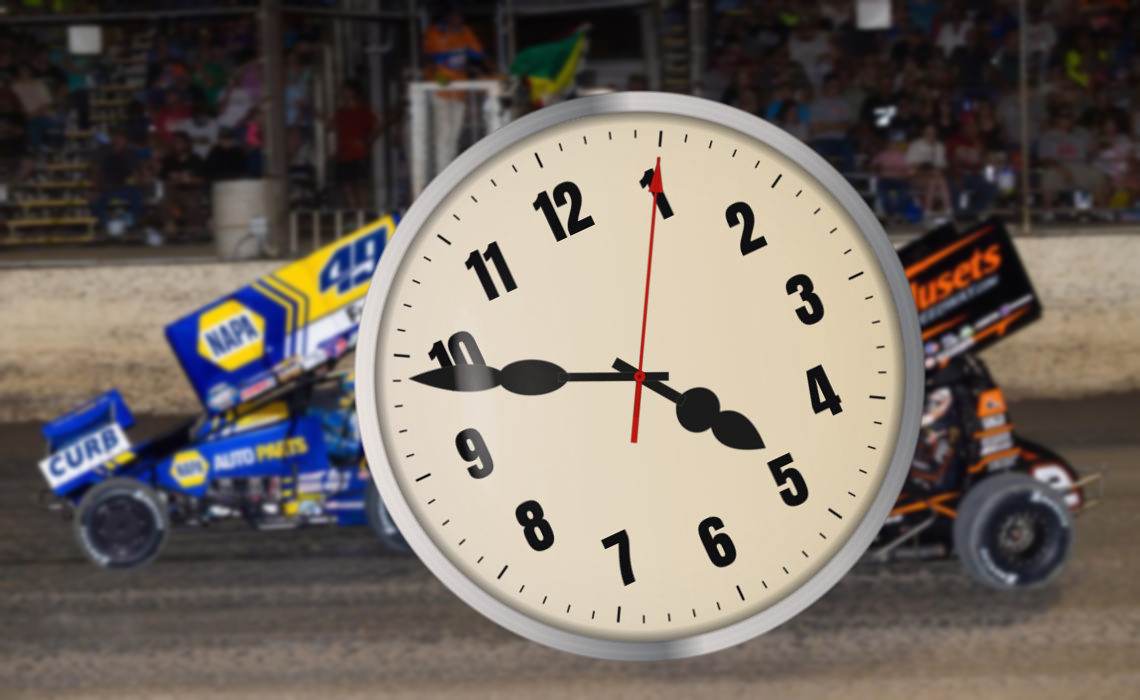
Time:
**4:49:05**
